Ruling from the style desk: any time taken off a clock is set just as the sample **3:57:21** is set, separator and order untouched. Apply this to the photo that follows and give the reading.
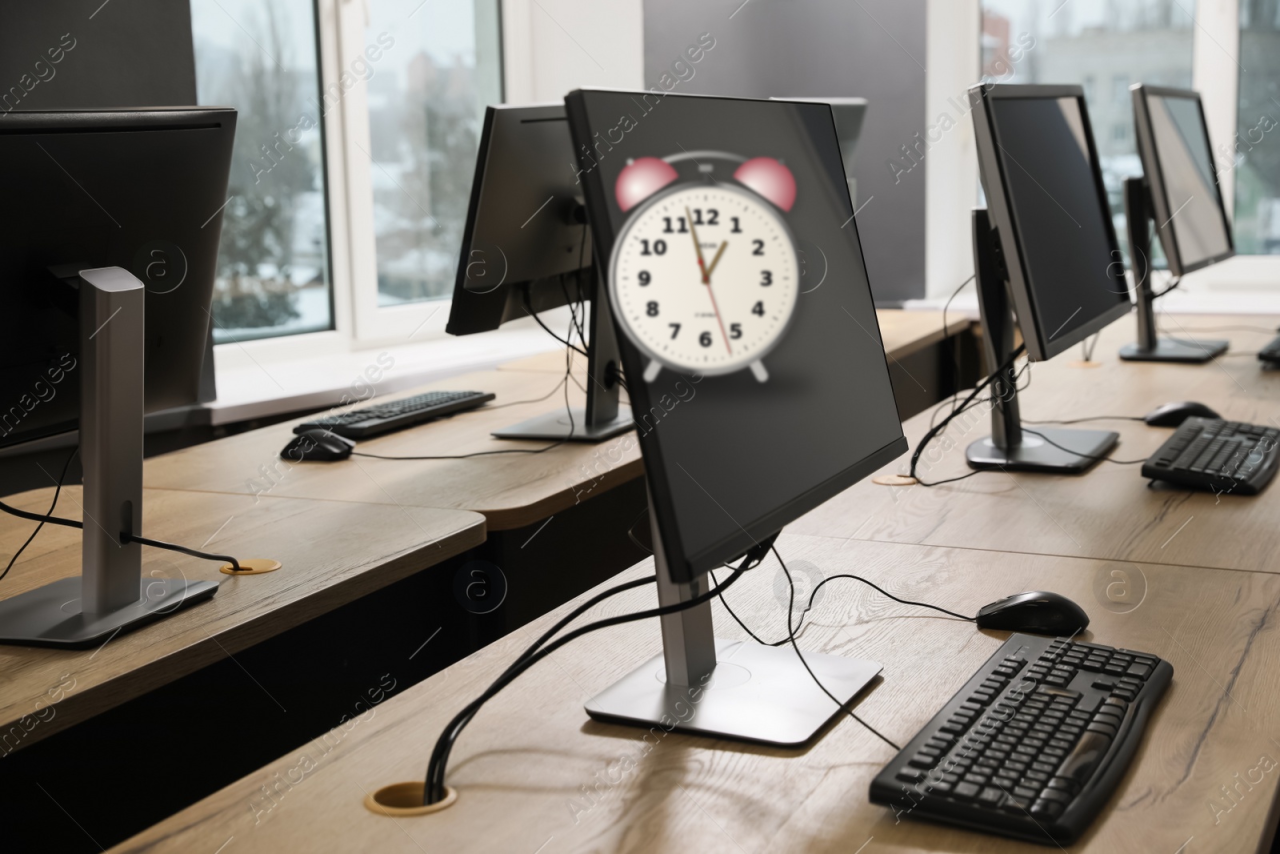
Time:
**12:57:27**
